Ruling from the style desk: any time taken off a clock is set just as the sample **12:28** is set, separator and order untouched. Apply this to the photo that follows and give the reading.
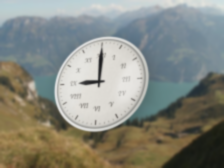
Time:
**9:00**
